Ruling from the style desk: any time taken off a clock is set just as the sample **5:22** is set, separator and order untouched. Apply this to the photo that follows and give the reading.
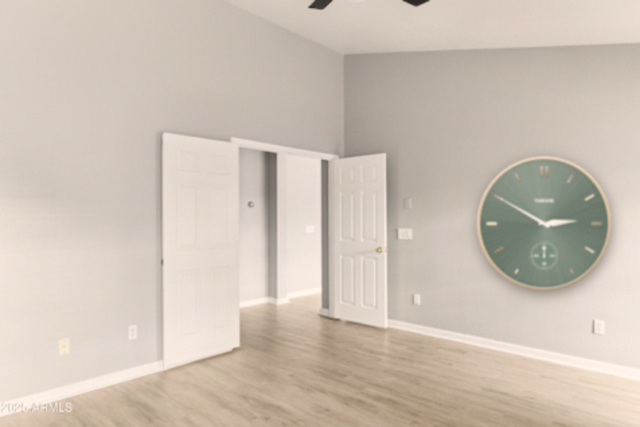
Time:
**2:50**
